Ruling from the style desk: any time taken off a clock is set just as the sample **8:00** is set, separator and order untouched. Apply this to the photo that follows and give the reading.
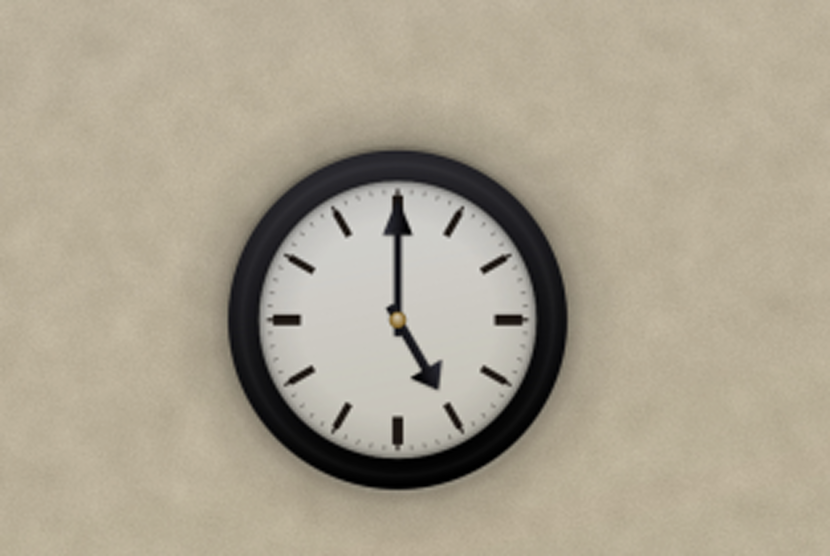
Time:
**5:00**
